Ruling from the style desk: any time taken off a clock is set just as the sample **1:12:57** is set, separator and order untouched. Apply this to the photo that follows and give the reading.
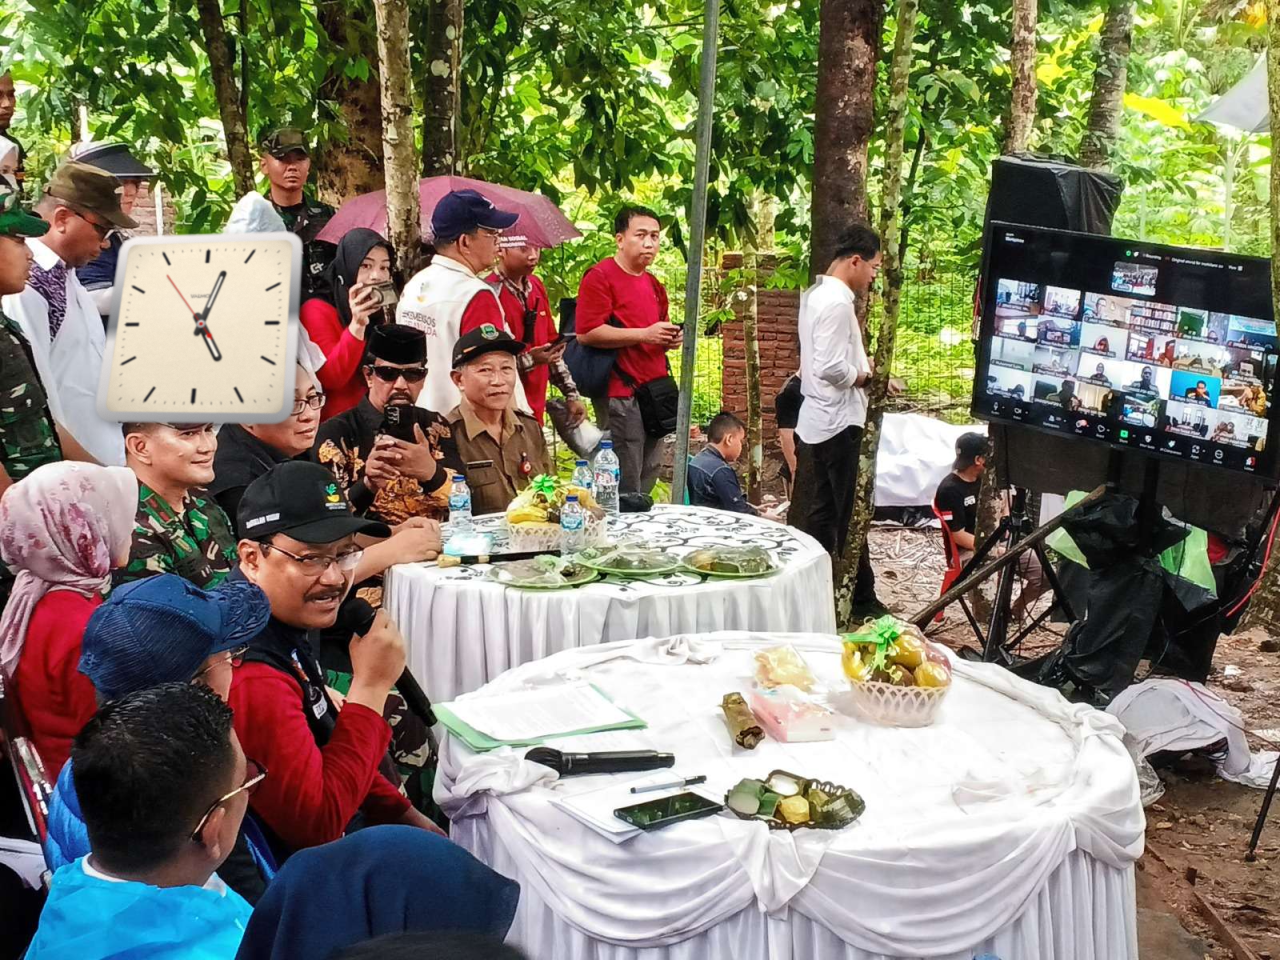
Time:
**5:02:54**
